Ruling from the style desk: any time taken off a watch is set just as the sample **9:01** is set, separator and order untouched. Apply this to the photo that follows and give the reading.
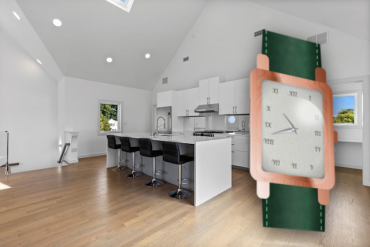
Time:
**10:42**
